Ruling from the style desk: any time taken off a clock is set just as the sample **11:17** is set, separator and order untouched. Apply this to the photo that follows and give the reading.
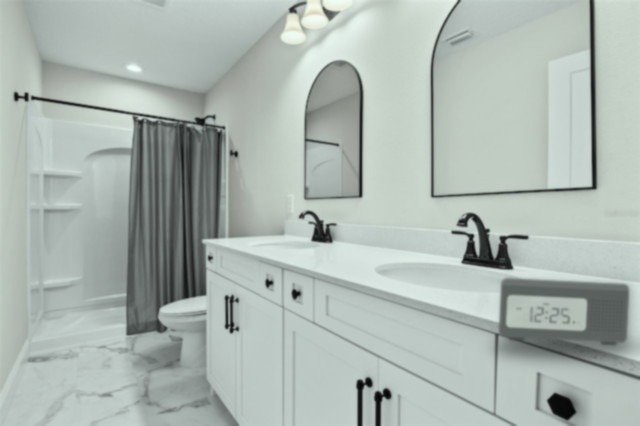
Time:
**12:25**
